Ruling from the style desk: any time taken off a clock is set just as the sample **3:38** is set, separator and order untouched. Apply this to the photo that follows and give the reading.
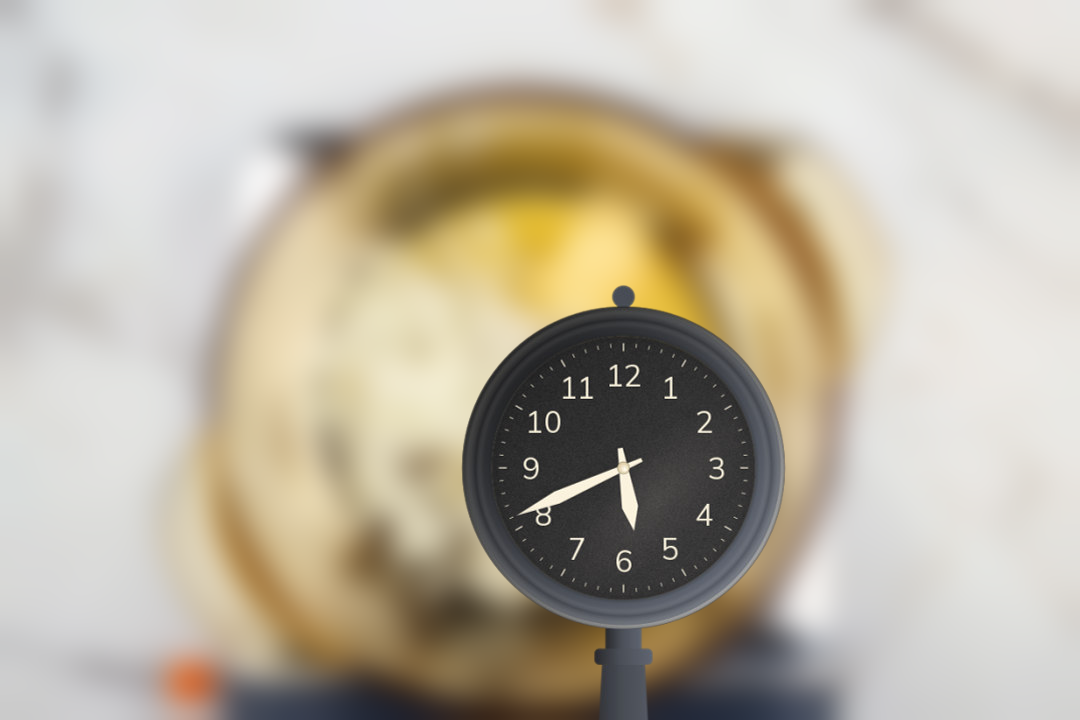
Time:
**5:41**
